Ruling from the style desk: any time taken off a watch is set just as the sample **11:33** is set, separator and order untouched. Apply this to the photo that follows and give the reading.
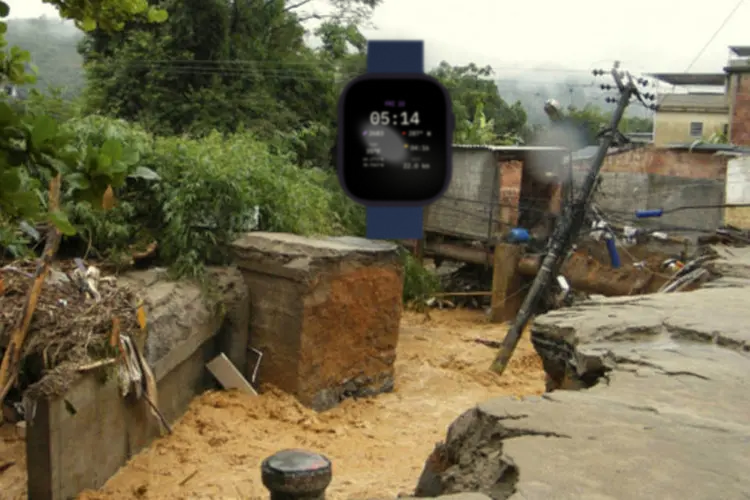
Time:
**5:14**
